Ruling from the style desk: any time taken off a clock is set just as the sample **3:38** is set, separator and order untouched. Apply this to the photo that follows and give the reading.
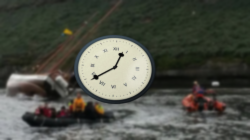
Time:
**12:39**
